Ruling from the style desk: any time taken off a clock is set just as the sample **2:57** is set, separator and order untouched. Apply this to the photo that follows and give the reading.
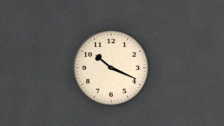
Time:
**10:19**
